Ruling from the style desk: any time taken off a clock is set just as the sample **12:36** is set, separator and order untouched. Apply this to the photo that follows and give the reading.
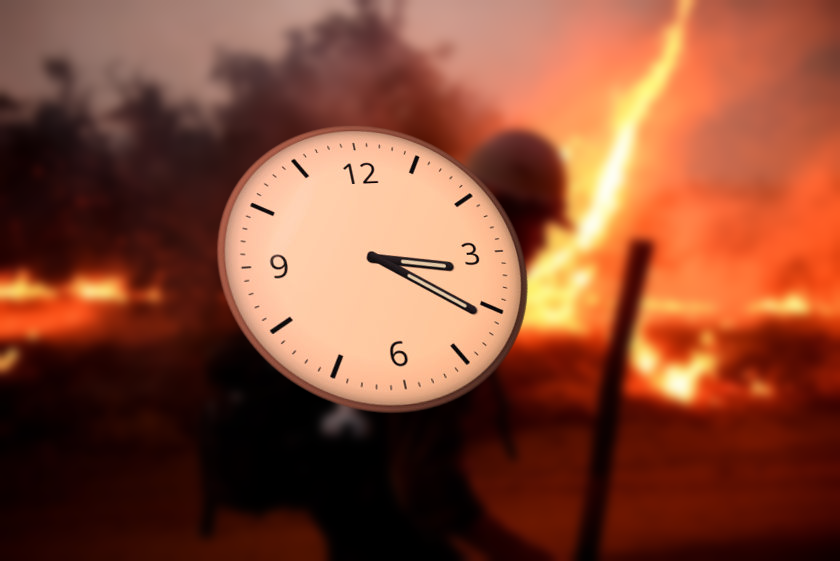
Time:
**3:21**
